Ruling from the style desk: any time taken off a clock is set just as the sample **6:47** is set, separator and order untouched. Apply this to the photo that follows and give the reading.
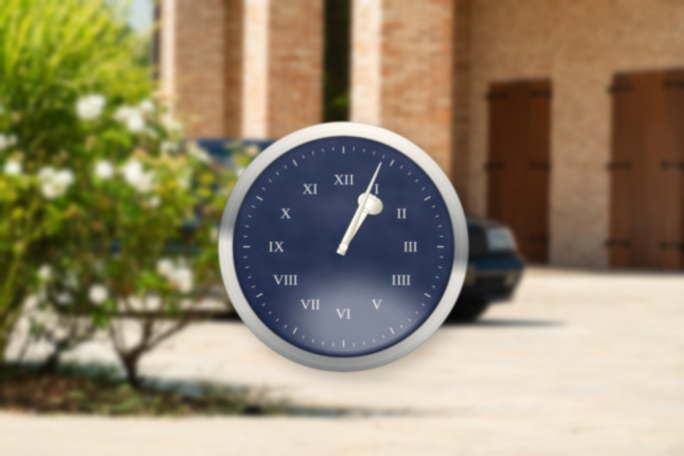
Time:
**1:04**
